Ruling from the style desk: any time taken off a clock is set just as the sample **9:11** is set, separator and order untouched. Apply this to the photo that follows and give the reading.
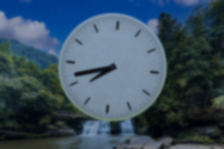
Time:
**7:42**
